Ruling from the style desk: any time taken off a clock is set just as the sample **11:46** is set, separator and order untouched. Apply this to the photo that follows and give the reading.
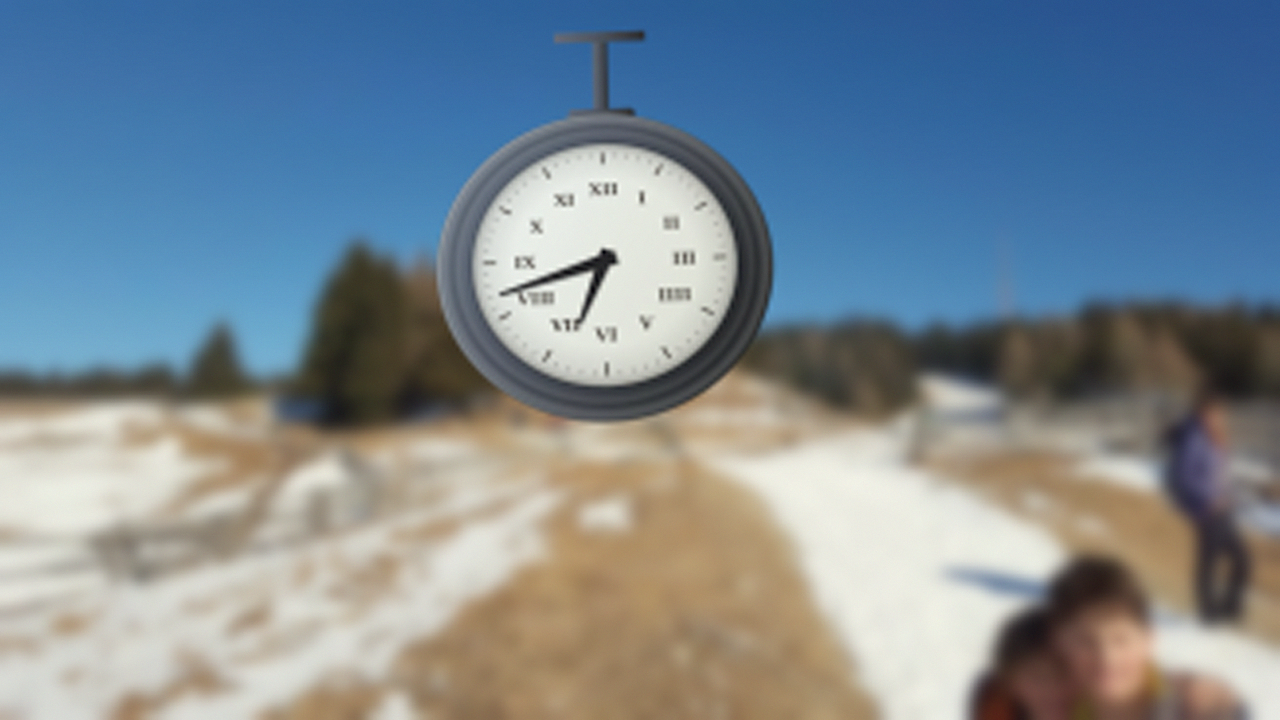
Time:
**6:42**
